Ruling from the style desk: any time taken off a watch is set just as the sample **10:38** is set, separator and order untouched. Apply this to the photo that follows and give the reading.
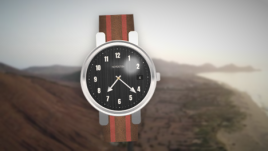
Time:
**7:22**
